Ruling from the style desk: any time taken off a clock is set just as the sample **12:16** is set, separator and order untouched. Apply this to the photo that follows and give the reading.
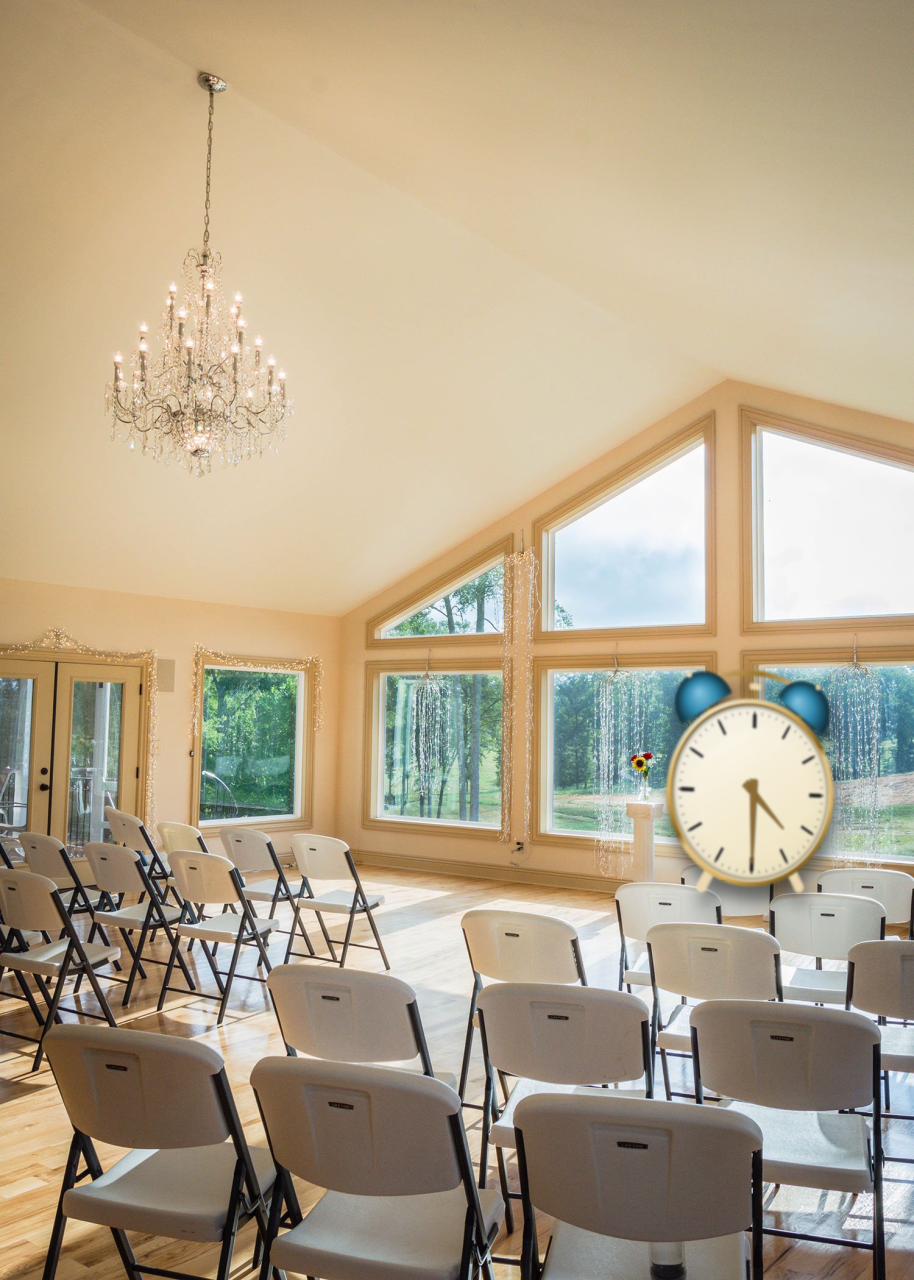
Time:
**4:30**
